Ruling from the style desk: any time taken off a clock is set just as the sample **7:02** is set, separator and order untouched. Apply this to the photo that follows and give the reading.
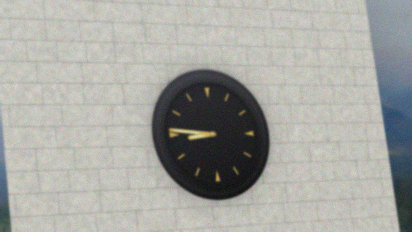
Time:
**8:46**
